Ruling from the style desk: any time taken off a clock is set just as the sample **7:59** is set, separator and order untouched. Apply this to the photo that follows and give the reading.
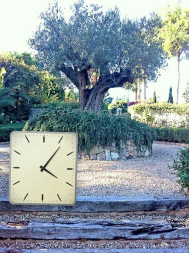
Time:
**4:06**
